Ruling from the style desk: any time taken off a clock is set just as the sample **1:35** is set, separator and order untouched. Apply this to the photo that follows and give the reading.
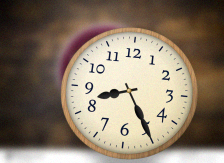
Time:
**8:25**
